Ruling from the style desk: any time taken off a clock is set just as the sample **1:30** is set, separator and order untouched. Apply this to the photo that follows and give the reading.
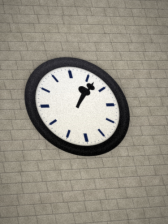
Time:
**1:07**
